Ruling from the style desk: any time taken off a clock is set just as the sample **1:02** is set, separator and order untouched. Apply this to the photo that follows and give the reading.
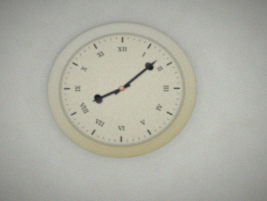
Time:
**8:08**
